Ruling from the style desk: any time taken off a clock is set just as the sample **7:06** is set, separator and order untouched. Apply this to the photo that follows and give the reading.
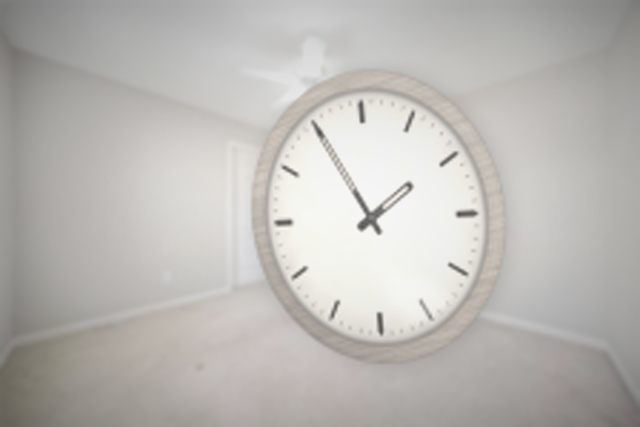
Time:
**1:55**
